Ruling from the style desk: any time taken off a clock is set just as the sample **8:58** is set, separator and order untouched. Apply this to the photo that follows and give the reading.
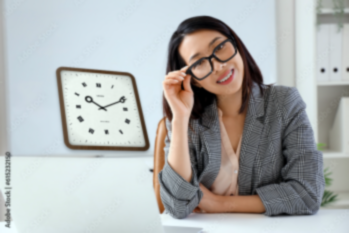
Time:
**10:11**
